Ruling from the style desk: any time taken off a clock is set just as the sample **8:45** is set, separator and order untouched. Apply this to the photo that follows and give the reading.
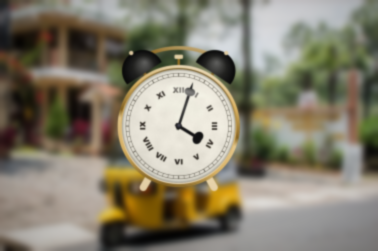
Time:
**4:03**
